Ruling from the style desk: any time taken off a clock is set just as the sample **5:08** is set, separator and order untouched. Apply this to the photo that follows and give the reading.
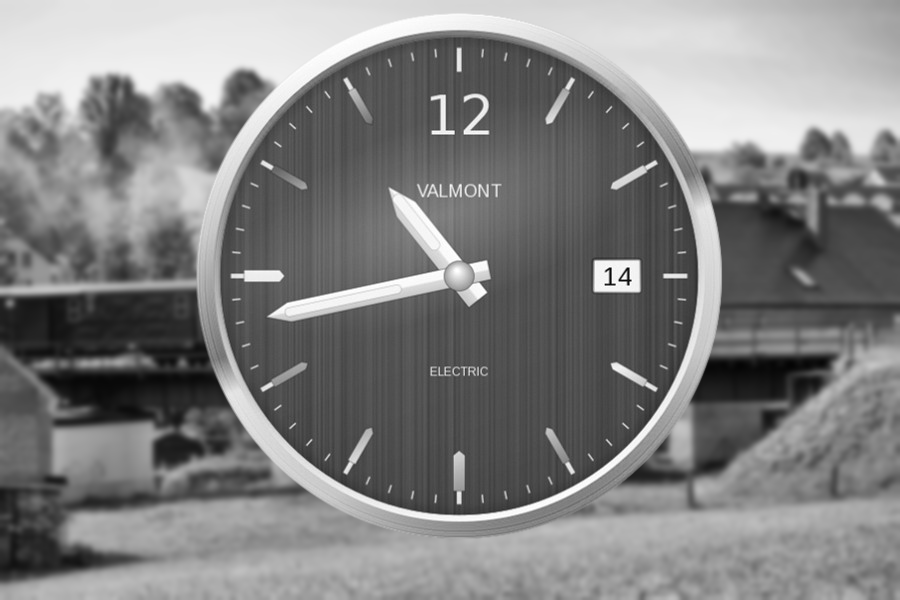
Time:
**10:43**
